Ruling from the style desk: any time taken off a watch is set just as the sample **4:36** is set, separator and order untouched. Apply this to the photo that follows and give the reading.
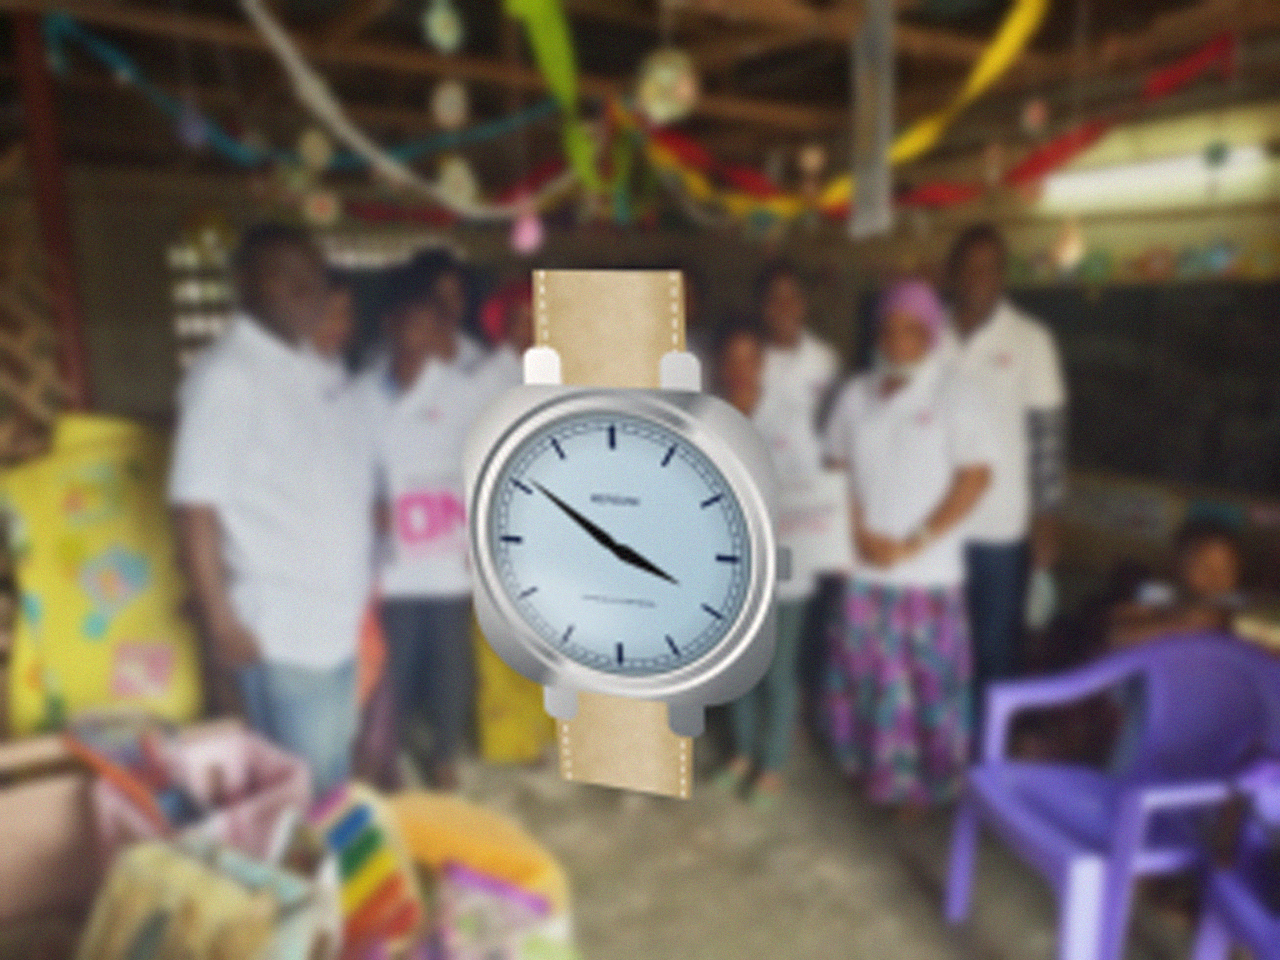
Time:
**3:51**
